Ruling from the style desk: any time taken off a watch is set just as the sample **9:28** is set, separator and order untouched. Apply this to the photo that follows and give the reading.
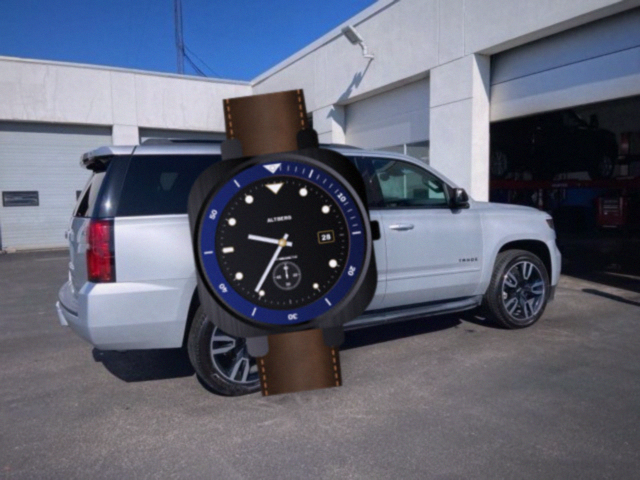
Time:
**9:36**
